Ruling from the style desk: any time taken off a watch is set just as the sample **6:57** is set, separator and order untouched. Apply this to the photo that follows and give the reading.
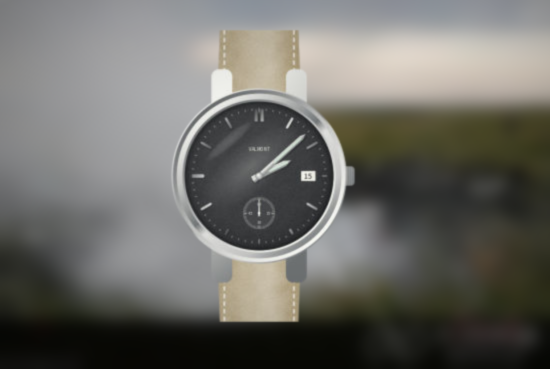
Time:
**2:08**
